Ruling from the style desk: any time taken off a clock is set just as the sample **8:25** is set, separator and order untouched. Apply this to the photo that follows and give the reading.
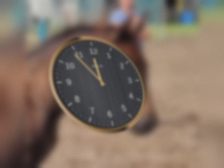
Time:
**11:54**
